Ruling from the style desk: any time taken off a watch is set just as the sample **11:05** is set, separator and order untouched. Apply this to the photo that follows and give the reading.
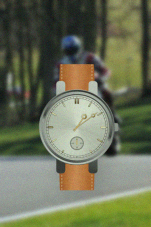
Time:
**1:09**
